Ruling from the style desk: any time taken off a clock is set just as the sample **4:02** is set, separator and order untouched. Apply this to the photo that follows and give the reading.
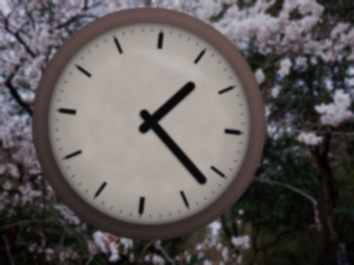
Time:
**1:22**
